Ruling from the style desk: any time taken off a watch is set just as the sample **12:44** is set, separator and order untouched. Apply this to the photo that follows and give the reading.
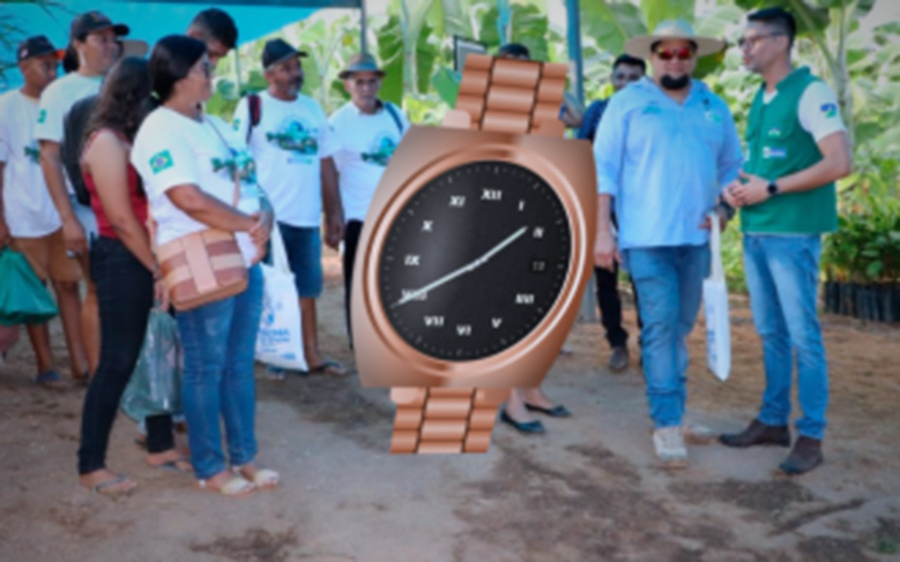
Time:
**1:40**
